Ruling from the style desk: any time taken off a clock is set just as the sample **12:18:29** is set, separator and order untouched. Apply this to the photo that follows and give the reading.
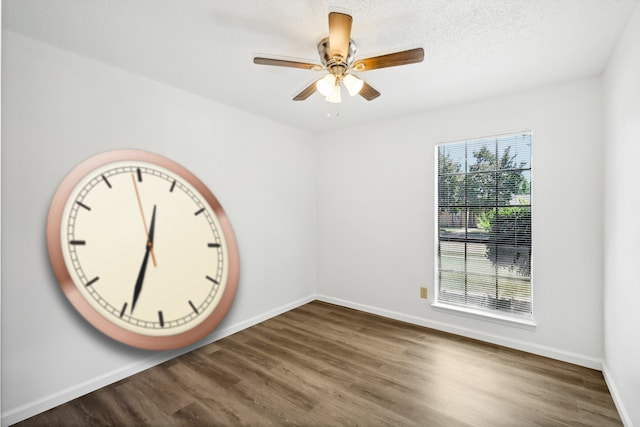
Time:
**12:33:59**
